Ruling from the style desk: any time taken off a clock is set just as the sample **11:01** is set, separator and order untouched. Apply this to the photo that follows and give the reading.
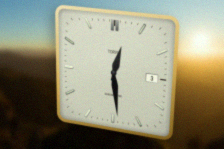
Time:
**12:29**
